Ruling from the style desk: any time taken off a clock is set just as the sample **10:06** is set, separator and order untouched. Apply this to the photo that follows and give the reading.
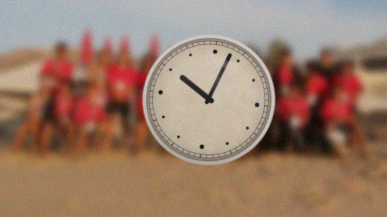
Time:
**10:03**
